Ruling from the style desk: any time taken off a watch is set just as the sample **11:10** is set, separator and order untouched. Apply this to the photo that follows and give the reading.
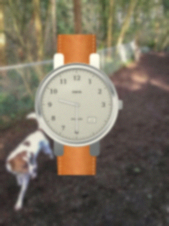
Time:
**9:30**
